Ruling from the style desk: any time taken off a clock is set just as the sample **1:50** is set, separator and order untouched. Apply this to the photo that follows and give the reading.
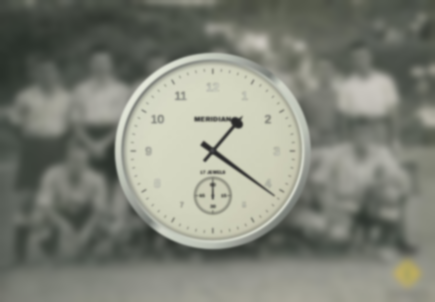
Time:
**1:21**
